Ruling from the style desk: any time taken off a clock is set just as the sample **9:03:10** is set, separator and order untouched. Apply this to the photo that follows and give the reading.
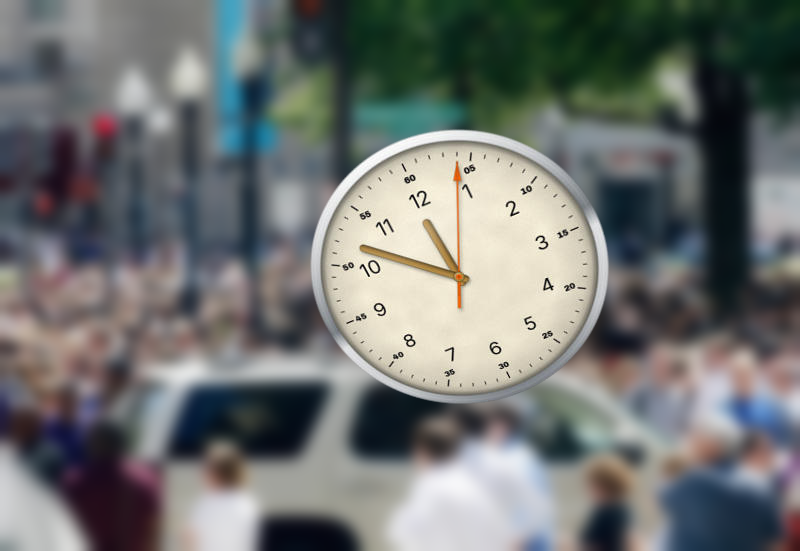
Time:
**11:52:04**
